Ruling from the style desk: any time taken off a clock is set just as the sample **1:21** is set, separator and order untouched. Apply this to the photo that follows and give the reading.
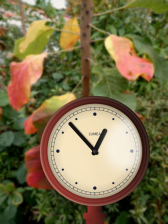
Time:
**12:53**
